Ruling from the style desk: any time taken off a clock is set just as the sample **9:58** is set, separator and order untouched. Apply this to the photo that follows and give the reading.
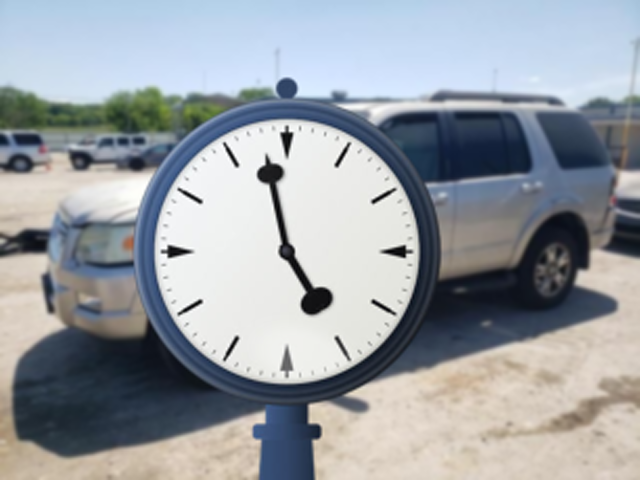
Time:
**4:58**
